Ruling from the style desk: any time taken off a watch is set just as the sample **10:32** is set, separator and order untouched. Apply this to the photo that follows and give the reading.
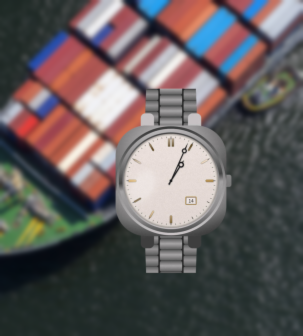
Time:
**1:04**
